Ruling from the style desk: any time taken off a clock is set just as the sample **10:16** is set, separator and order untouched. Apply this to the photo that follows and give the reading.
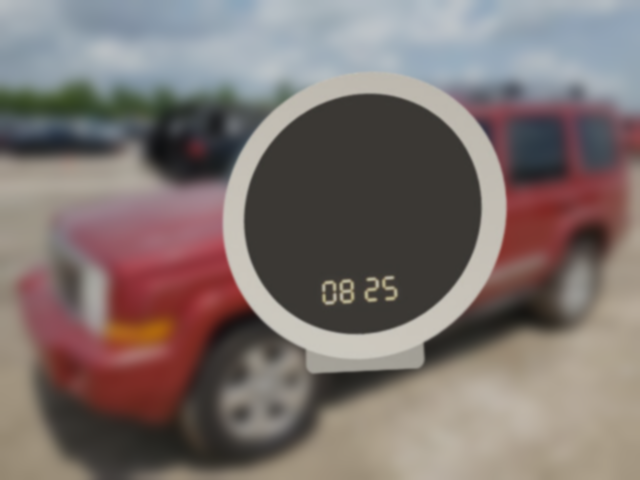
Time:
**8:25**
